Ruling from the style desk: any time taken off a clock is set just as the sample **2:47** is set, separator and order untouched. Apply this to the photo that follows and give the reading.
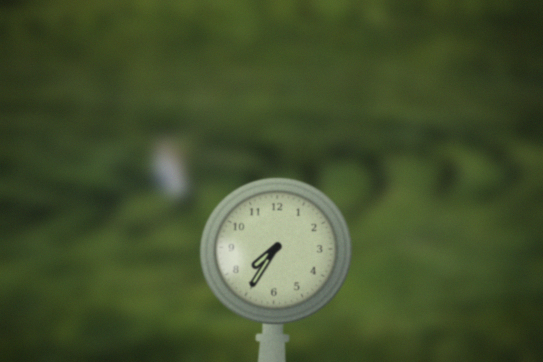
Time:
**7:35**
